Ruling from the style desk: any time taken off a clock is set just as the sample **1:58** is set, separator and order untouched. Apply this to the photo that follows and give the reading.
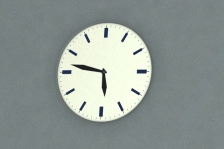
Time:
**5:47**
